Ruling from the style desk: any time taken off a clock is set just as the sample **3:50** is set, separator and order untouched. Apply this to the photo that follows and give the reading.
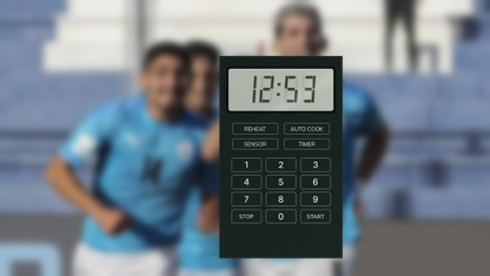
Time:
**12:53**
